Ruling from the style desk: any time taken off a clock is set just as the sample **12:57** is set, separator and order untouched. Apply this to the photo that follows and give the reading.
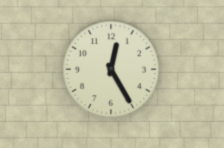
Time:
**12:25**
